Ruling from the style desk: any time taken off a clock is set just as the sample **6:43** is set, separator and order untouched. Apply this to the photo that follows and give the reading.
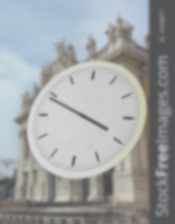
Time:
**3:49**
